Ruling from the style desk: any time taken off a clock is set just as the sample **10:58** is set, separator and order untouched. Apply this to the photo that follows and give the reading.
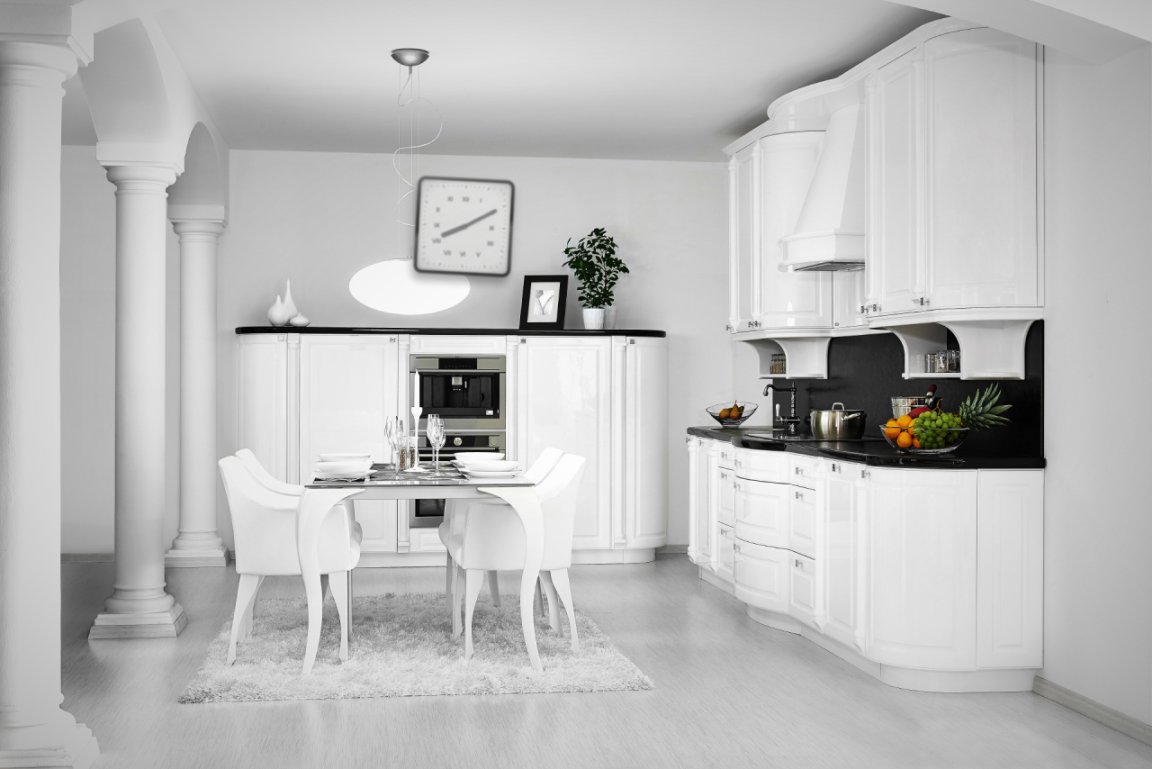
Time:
**8:10**
